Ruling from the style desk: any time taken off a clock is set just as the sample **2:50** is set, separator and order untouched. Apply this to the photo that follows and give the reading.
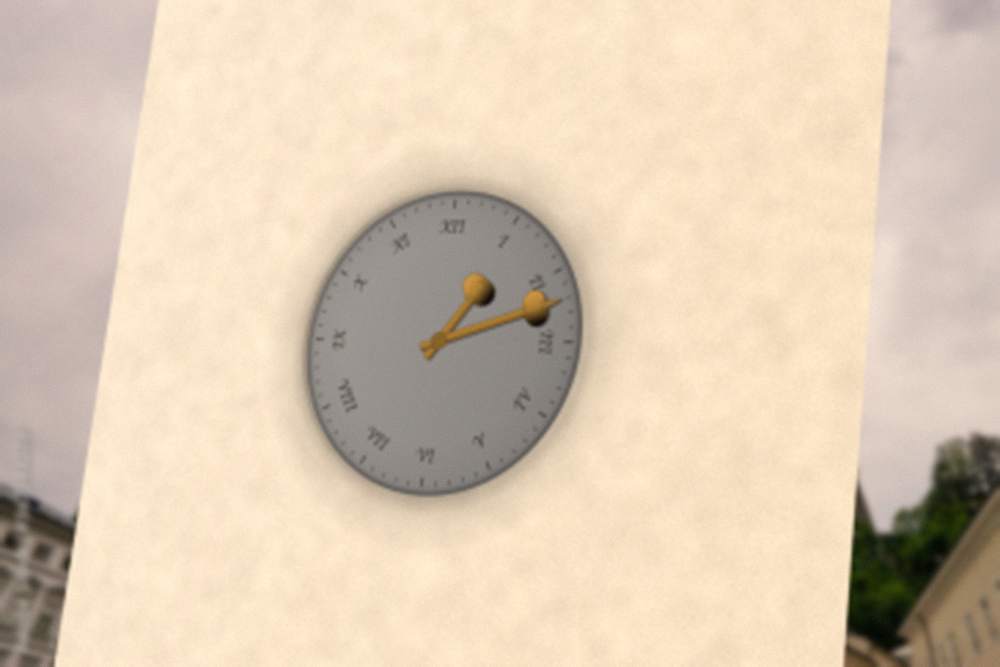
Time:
**1:12**
